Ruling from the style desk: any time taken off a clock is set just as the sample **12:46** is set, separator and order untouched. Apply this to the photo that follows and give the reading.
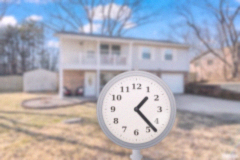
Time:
**1:23**
